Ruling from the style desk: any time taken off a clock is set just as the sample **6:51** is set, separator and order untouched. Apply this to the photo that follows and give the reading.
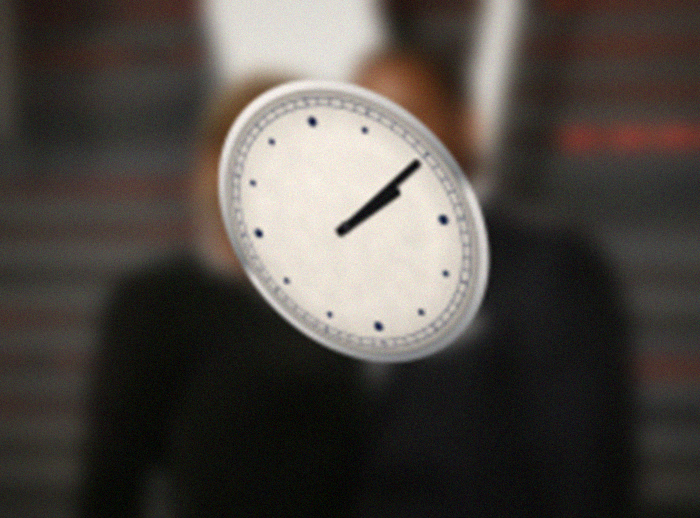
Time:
**2:10**
